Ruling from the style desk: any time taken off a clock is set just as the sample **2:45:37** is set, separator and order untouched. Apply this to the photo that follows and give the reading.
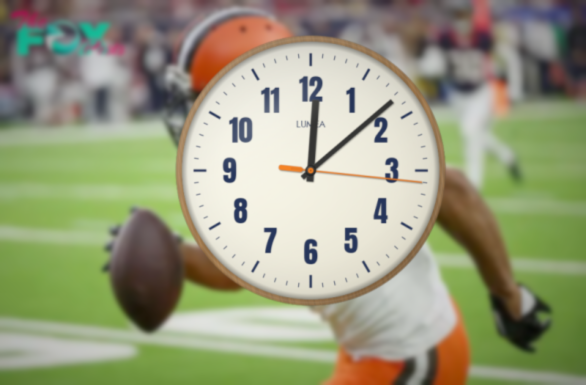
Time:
**12:08:16**
